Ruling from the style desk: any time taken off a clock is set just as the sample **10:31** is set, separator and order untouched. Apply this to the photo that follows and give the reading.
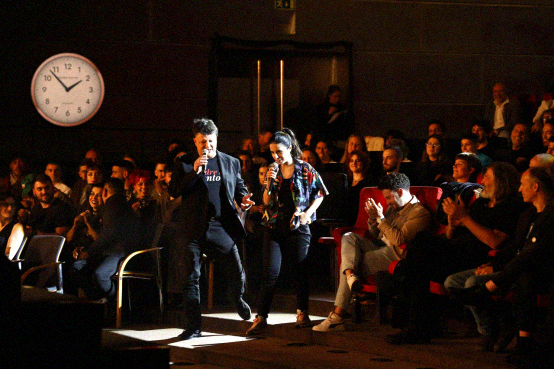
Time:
**1:53**
